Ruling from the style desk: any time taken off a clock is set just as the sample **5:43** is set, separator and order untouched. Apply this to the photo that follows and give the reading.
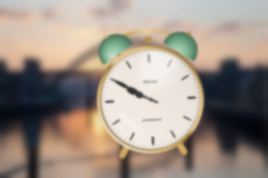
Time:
**9:50**
